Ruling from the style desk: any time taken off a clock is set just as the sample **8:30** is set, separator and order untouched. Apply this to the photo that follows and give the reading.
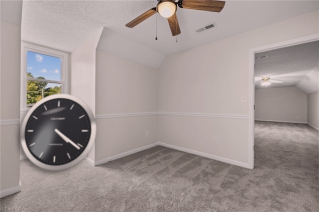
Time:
**4:21**
